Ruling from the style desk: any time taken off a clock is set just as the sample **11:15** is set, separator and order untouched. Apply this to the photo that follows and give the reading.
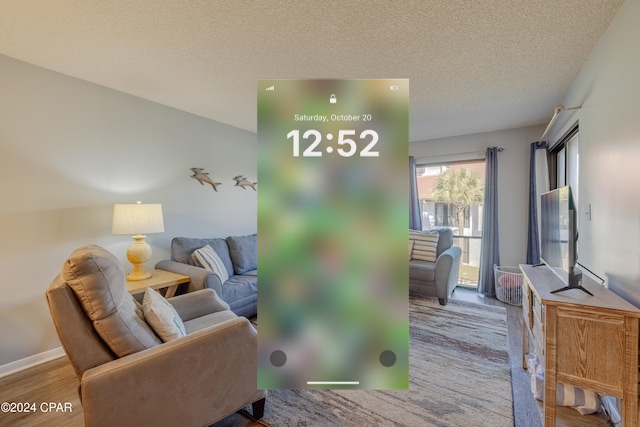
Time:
**12:52**
